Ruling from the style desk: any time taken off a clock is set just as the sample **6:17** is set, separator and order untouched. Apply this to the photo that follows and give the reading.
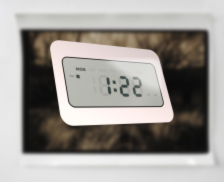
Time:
**1:22**
